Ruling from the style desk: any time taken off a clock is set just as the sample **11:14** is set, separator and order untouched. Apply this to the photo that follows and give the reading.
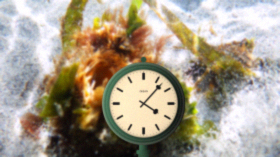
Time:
**4:07**
